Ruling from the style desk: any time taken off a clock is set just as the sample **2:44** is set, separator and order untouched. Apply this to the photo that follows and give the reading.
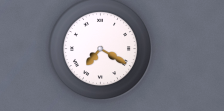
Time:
**7:20**
